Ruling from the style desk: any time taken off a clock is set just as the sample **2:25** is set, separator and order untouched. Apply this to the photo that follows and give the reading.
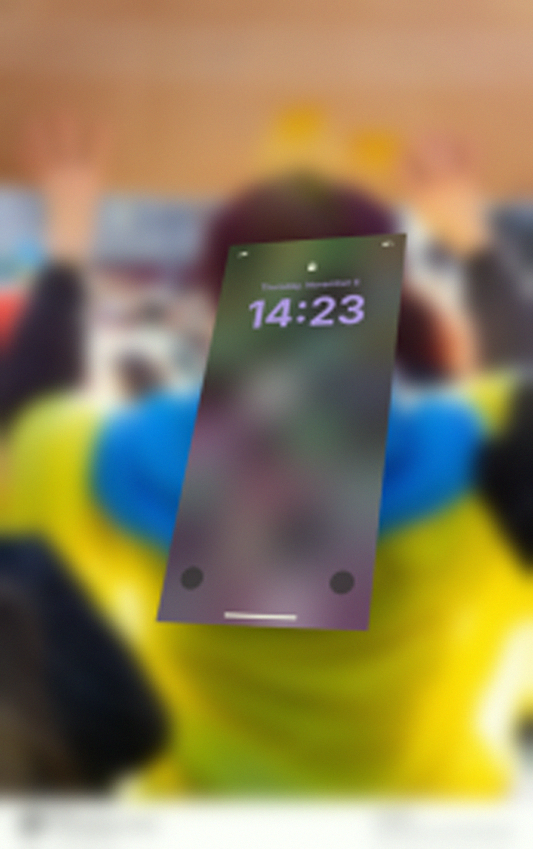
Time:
**14:23**
